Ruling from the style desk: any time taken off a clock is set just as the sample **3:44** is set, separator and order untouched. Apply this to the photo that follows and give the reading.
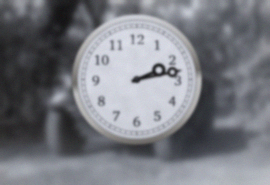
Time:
**2:13**
